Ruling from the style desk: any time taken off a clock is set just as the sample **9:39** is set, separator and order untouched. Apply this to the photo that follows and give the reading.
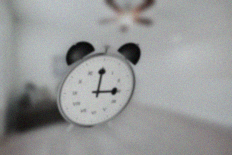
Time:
**3:00**
